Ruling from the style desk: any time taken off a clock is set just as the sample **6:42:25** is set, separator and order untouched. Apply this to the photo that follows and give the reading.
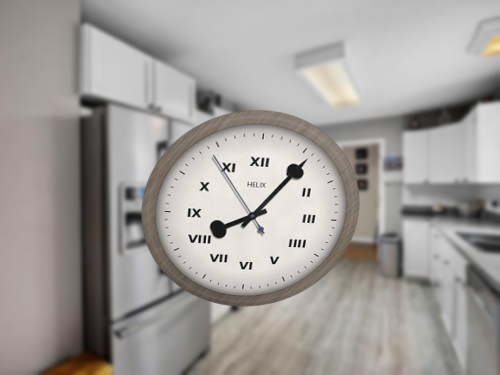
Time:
**8:05:54**
